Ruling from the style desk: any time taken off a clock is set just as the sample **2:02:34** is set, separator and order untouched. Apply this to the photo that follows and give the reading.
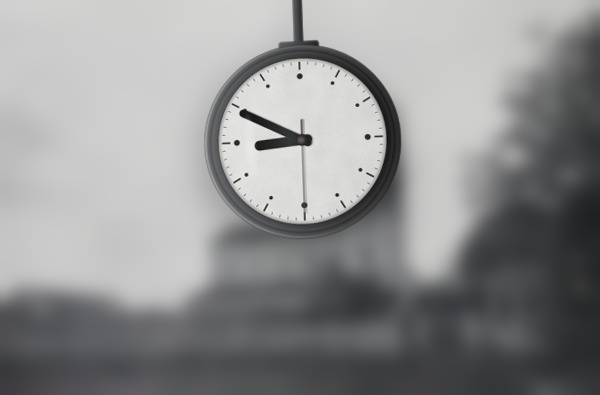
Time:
**8:49:30**
